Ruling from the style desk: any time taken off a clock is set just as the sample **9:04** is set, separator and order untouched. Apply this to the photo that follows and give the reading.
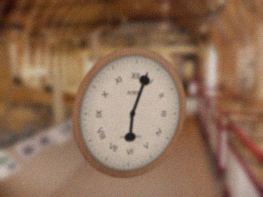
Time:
**6:03**
